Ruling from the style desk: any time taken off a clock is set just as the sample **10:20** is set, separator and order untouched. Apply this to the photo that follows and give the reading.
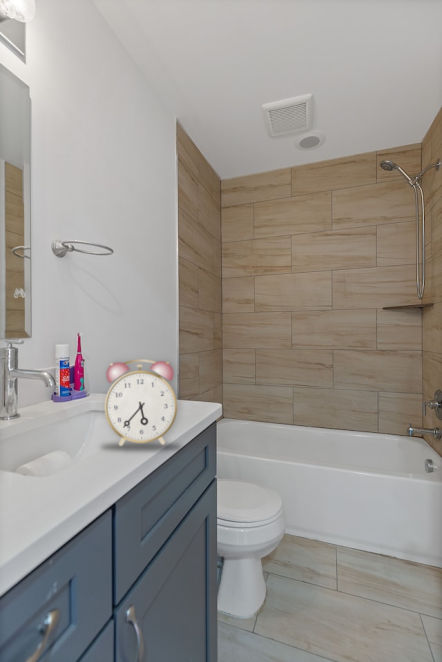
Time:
**5:37**
